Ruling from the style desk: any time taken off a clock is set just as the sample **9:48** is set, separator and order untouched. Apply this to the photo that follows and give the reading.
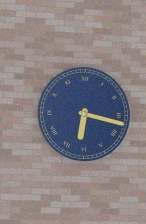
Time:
**6:17**
